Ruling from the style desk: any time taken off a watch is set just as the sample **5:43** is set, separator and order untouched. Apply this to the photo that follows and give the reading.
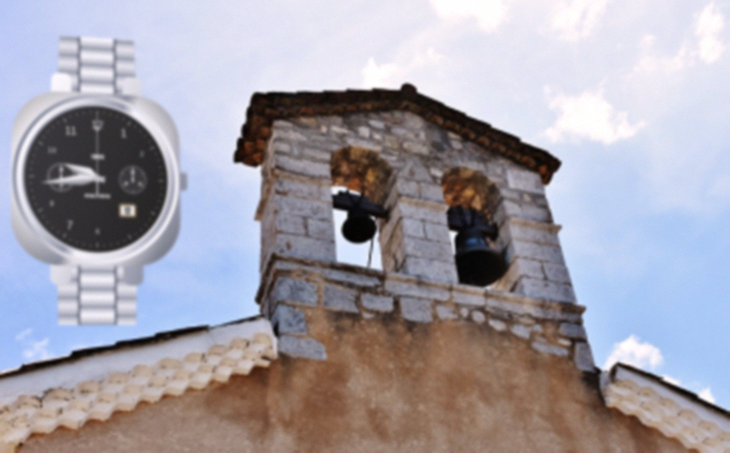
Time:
**9:44**
